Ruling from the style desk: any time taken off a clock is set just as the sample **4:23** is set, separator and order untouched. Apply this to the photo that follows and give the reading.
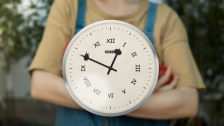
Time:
**12:49**
